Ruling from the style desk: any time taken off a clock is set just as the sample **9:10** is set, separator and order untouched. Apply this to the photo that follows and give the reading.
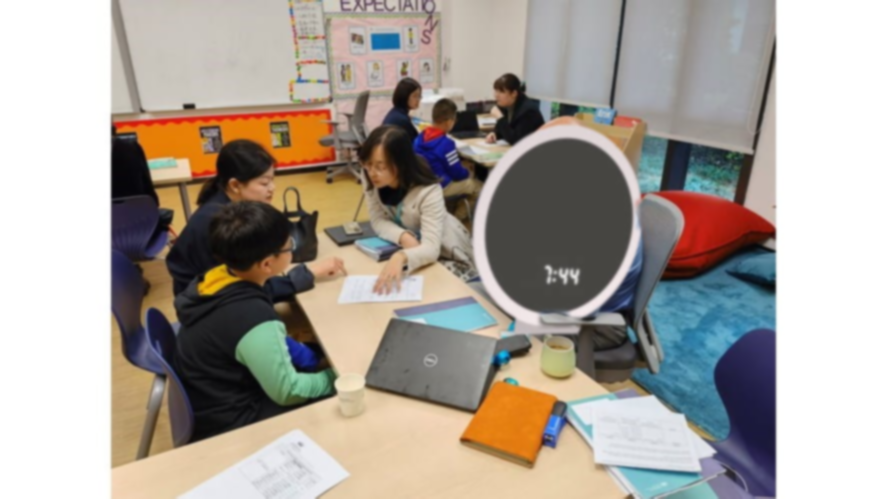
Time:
**7:44**
